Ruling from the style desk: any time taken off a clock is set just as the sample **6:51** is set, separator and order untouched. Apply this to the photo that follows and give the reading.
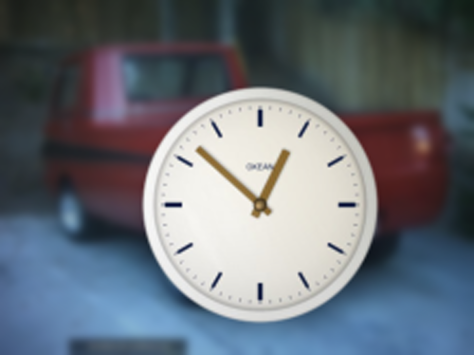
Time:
**12:52**
